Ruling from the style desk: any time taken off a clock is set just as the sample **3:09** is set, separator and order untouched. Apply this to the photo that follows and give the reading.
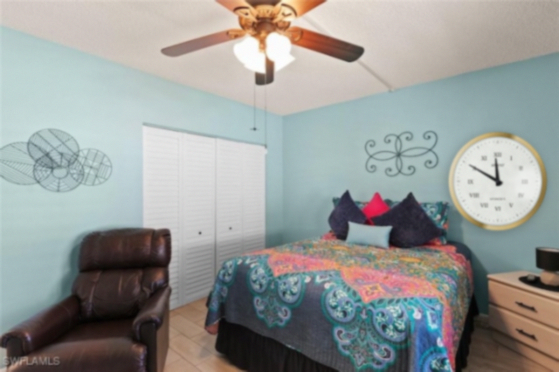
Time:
**11:50**
